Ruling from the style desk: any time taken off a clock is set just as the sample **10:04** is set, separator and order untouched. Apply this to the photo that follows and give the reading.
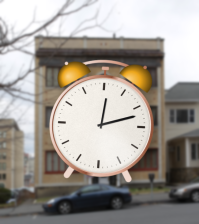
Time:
**12:12**
